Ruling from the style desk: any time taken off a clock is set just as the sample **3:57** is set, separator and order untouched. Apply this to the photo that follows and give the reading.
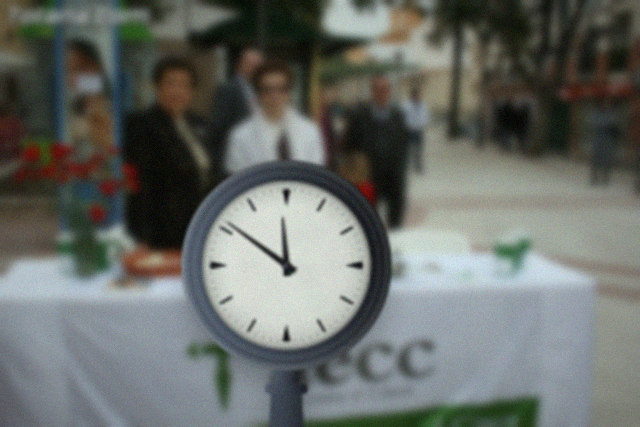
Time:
**11:51**
